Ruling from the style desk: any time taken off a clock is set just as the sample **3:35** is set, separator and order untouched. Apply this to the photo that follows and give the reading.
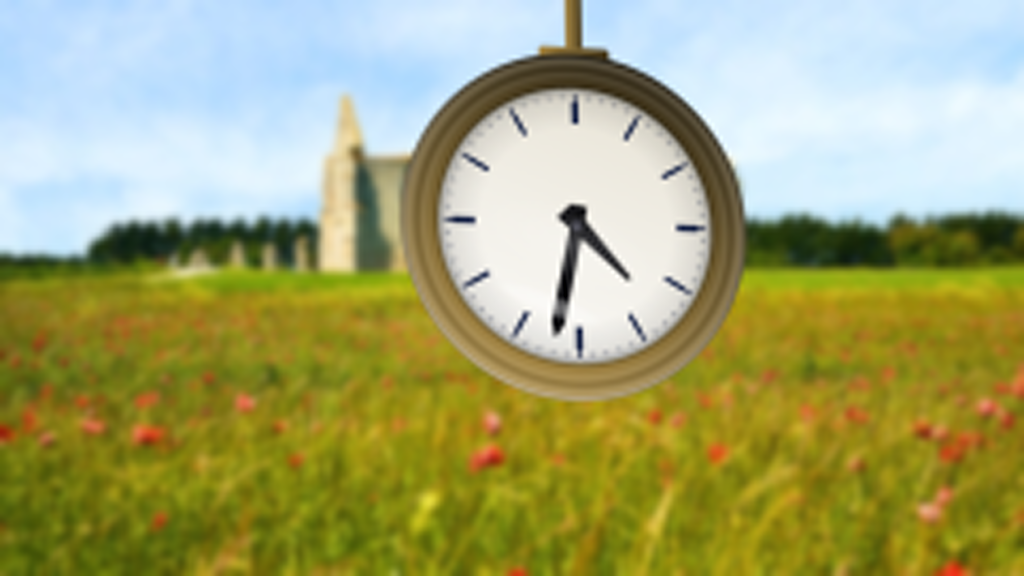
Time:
**4:32**
